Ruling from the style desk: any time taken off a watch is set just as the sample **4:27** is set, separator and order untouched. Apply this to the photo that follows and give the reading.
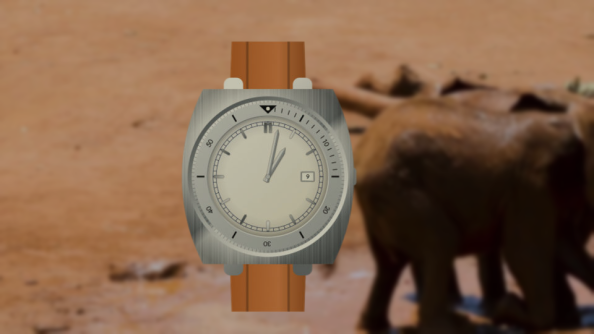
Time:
**1:02**
